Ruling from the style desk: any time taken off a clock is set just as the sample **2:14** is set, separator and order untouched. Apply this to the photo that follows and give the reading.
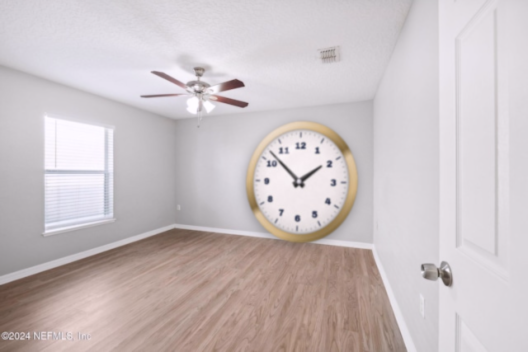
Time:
**1:52**
